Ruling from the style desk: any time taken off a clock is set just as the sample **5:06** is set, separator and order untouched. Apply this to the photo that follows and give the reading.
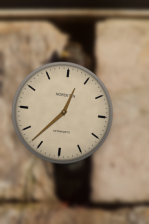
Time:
**12:37**
